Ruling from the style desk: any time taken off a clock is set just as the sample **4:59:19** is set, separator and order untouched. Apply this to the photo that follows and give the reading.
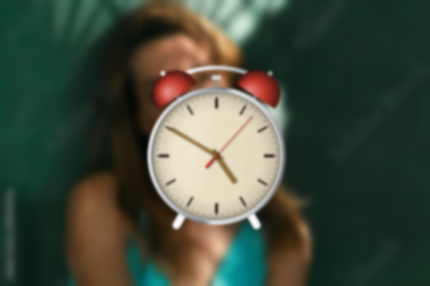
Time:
**4:50:07**
